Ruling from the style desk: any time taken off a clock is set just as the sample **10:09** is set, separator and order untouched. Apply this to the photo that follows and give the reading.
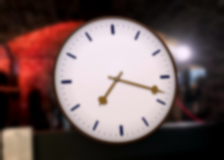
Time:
**7:18**
